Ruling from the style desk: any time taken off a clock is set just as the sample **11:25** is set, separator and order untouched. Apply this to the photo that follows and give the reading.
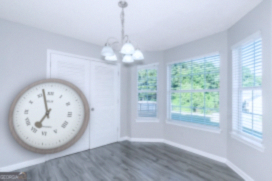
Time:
**6:57**
